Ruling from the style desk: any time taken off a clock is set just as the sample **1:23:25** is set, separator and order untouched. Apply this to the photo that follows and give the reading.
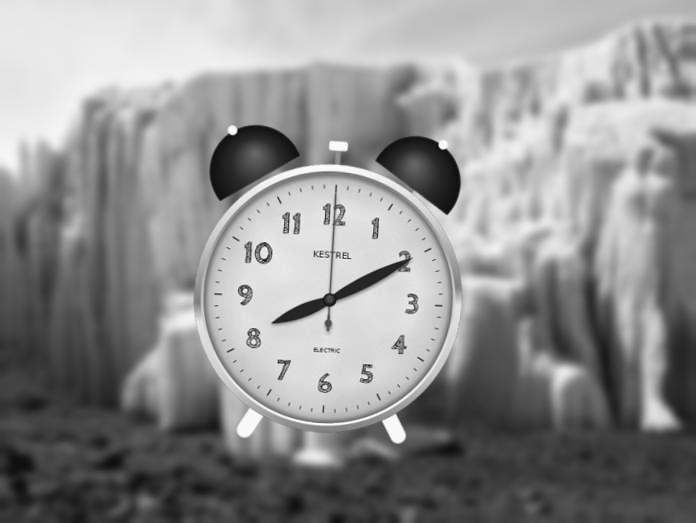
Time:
**8:10:00**
